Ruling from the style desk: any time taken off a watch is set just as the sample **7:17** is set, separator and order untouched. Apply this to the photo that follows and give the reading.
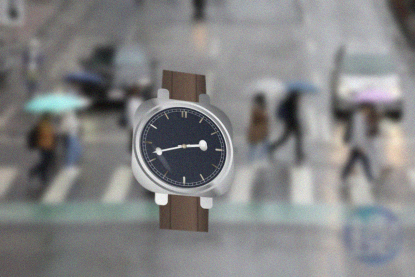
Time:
**2:42**
